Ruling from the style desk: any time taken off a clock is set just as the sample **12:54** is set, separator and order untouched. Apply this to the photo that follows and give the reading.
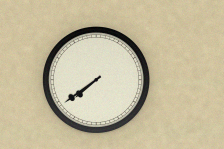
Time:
**7:39**
